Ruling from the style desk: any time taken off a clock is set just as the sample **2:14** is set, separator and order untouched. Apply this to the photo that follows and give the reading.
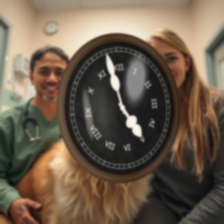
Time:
**4:58**
